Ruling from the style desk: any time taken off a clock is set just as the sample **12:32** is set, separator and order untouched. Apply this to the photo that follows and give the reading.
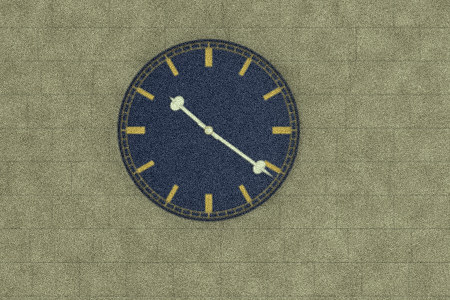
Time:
**10:21**
